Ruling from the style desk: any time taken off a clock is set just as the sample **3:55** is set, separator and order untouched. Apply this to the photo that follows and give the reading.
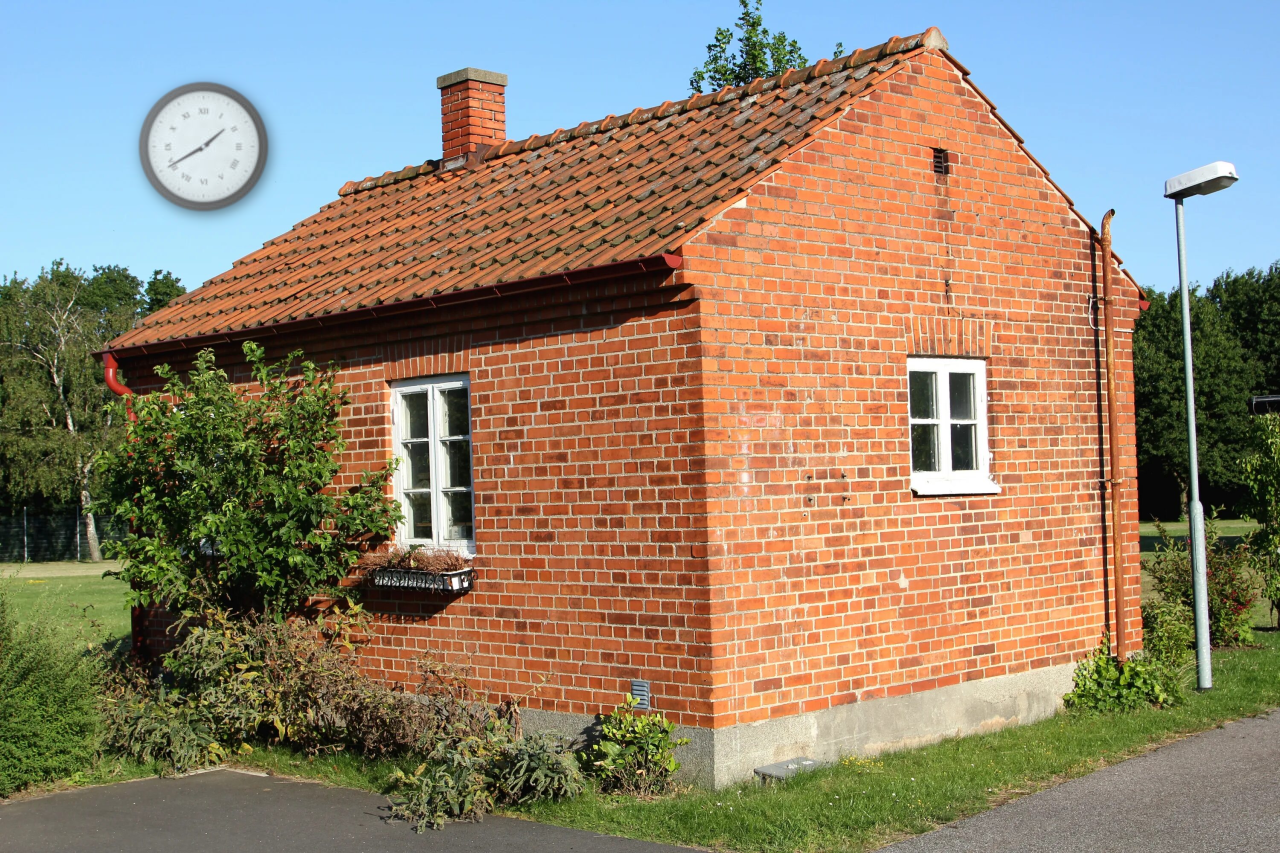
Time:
**1:40**
